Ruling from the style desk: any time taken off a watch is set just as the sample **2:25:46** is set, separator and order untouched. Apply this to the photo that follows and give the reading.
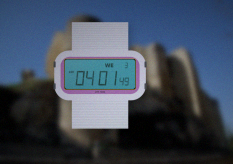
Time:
**4:01:49**
